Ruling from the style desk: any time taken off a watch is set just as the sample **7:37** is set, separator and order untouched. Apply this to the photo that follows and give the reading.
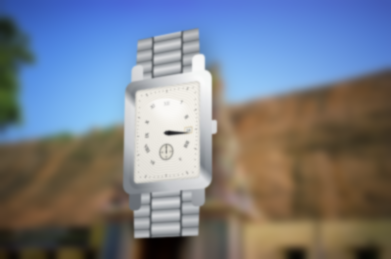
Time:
**3:16**
